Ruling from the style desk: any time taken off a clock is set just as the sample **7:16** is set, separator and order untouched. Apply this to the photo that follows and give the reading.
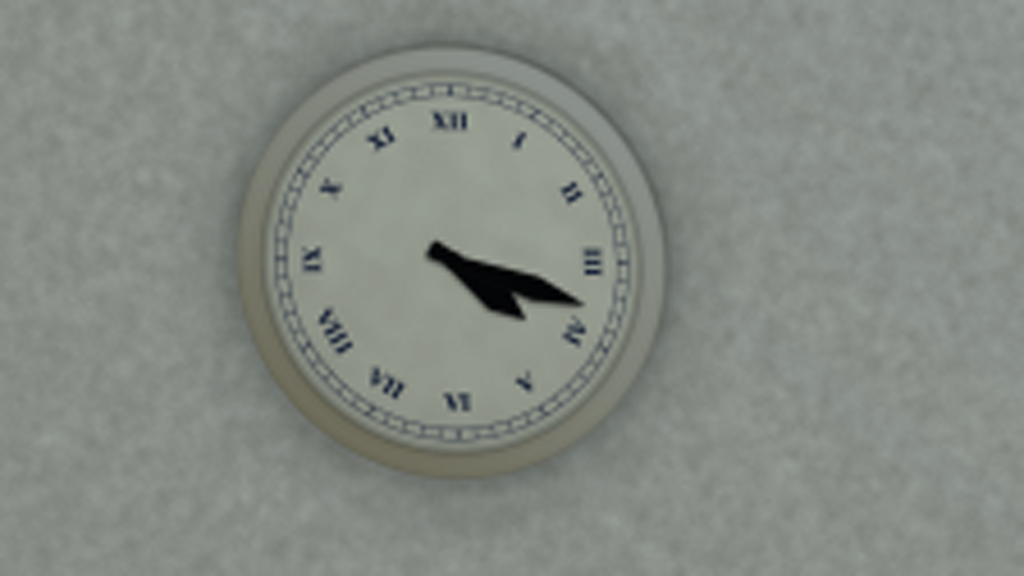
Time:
**4:18**
